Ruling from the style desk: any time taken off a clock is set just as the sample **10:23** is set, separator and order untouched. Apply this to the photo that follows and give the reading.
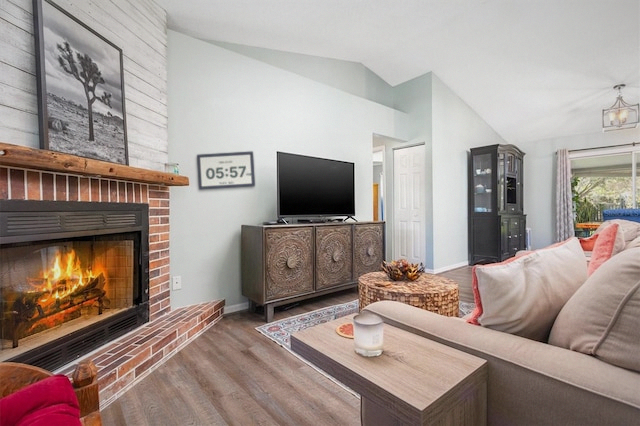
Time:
**5:57**
